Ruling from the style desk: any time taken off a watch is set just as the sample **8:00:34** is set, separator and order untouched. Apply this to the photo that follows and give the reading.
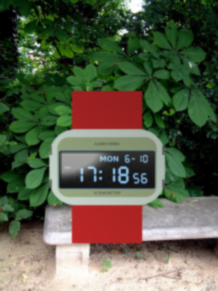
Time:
**17:18:56**
